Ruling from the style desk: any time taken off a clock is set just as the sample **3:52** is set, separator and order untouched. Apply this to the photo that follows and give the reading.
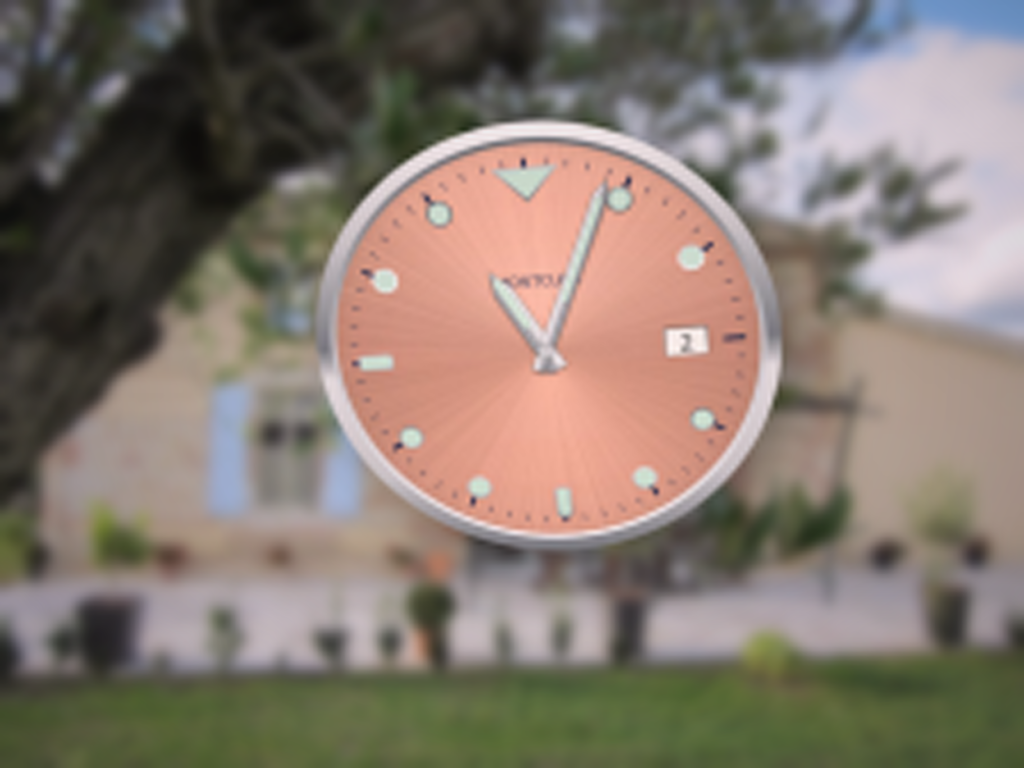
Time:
**11:04**
